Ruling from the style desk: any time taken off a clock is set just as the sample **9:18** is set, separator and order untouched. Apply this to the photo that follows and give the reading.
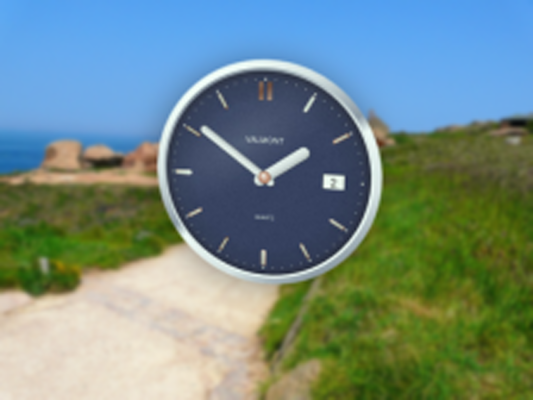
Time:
**1:51**
